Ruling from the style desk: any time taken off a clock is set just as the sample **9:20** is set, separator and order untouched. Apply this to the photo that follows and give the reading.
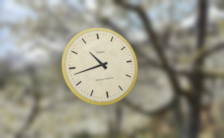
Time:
**10:43**
